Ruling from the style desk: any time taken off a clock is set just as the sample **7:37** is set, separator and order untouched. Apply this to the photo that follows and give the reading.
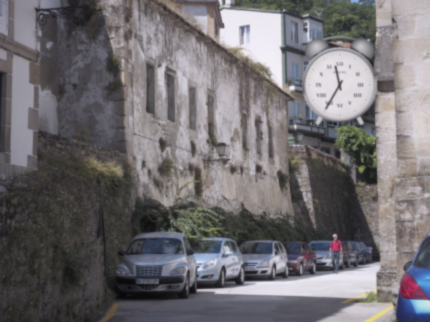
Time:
**11:35**
